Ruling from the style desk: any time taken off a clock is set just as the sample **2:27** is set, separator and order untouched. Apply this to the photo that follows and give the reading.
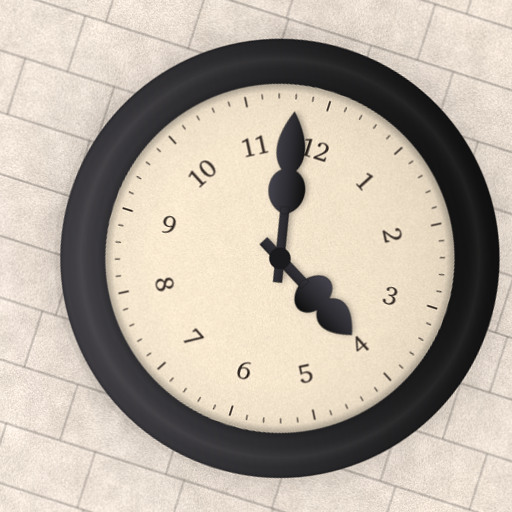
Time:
**3:58**
